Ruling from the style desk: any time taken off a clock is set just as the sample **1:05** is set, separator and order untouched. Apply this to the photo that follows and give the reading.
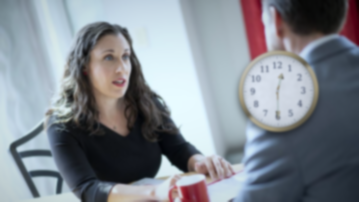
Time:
**12:30**
